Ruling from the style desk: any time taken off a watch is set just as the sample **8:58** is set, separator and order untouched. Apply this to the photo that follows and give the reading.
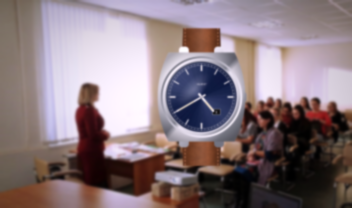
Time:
**4:40**
